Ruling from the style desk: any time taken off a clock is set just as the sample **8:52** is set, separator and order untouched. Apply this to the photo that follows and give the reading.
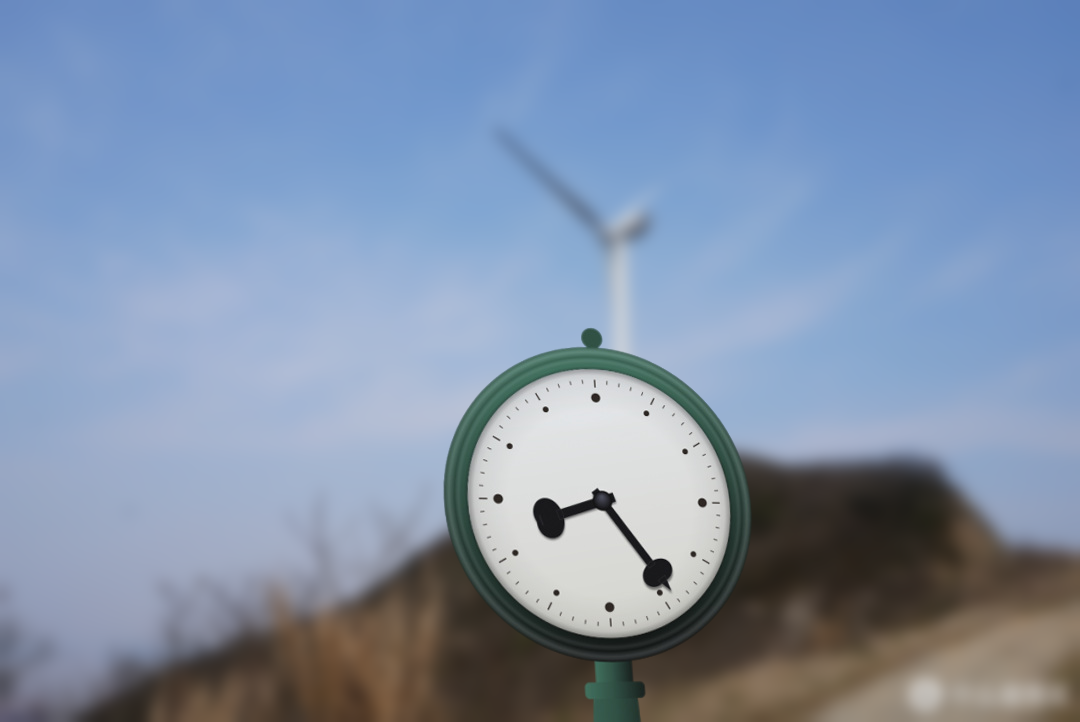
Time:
**8:24**
